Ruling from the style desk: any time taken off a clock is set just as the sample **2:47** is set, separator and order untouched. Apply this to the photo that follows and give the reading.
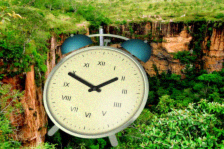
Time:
**1:49**
